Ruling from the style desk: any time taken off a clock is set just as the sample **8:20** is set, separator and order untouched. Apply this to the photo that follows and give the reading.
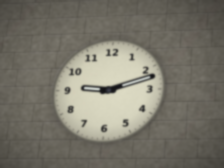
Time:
**9:12**
